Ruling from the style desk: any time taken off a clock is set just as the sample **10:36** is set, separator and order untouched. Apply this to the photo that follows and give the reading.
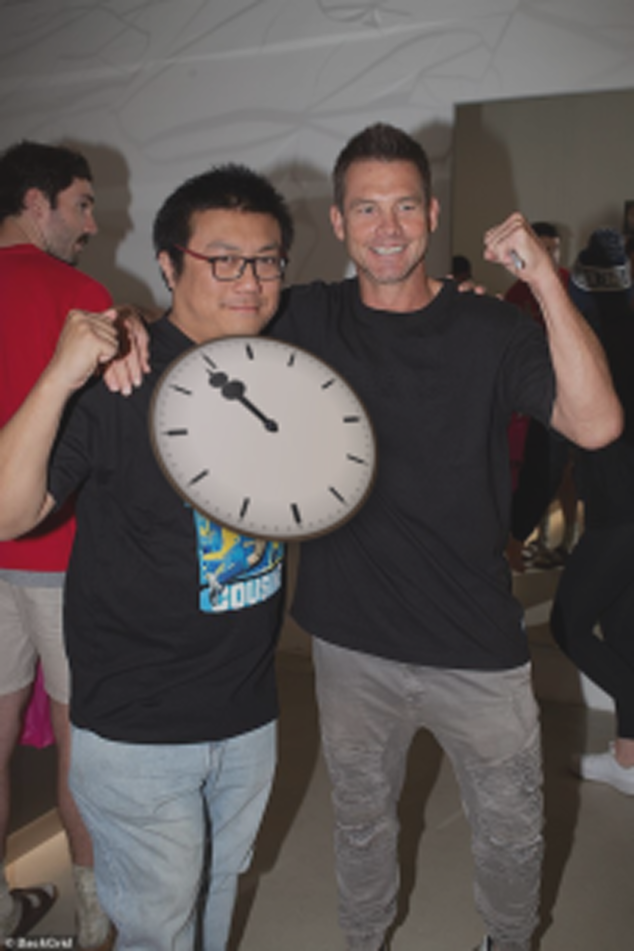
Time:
**10:54**
